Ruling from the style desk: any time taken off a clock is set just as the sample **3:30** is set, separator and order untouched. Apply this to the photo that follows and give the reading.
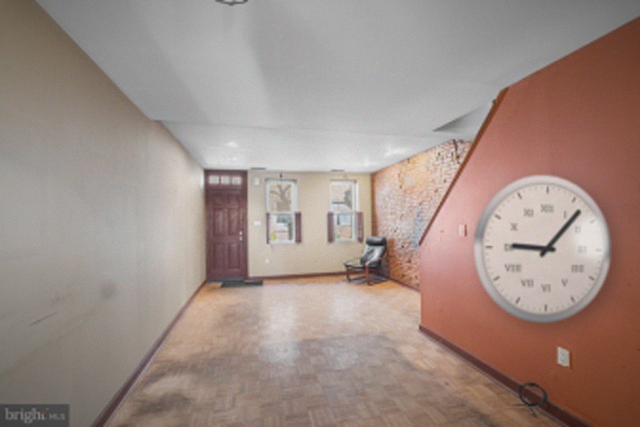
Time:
**9:07**
